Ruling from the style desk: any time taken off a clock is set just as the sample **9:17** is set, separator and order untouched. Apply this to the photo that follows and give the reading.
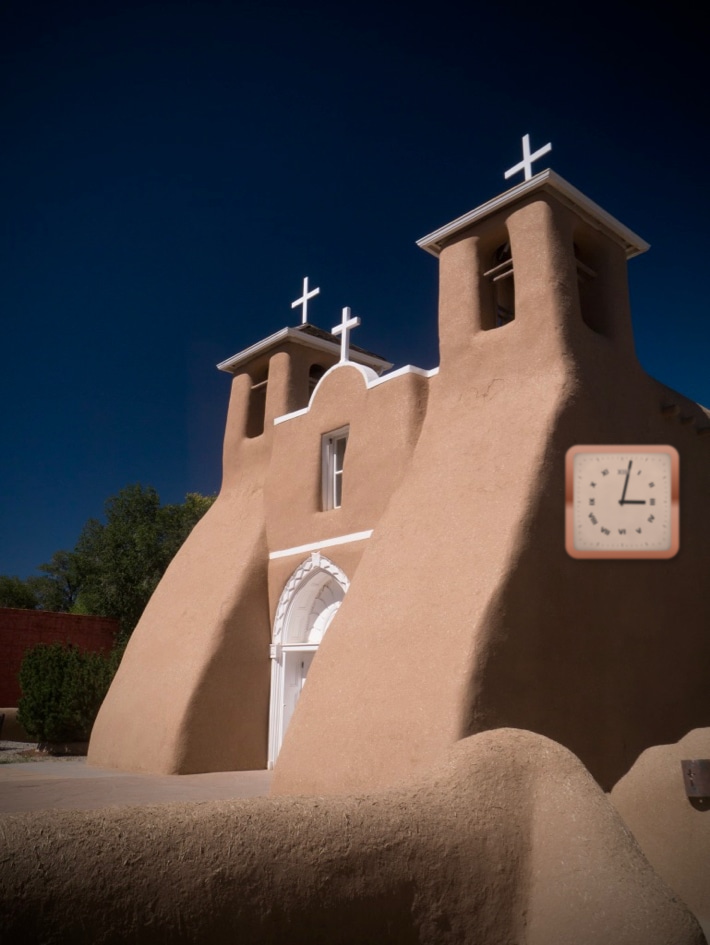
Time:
**3:02**
